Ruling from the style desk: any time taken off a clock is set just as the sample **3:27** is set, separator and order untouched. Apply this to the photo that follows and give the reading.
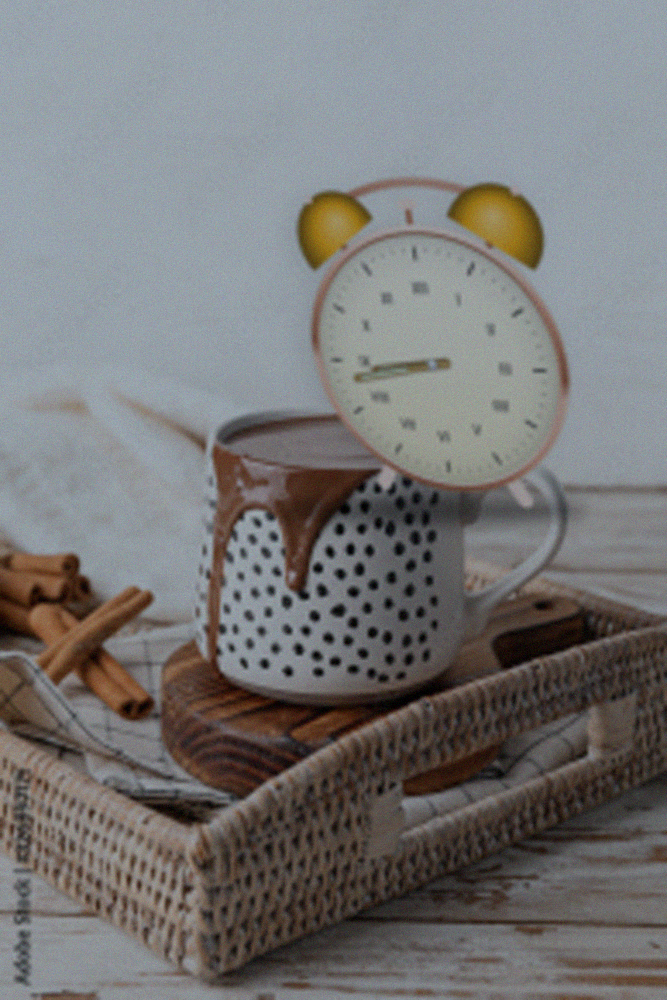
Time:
**8:43**
